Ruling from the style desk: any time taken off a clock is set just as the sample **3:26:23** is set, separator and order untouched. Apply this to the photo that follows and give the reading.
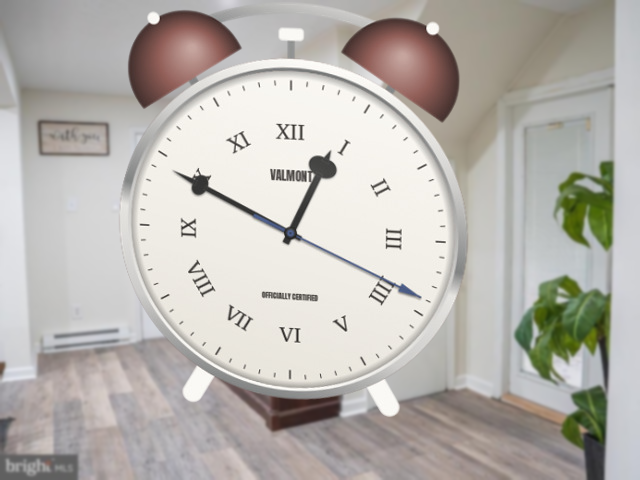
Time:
**12:49:19**
